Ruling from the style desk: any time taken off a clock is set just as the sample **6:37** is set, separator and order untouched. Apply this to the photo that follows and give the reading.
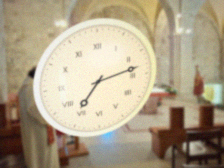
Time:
**7:13**
